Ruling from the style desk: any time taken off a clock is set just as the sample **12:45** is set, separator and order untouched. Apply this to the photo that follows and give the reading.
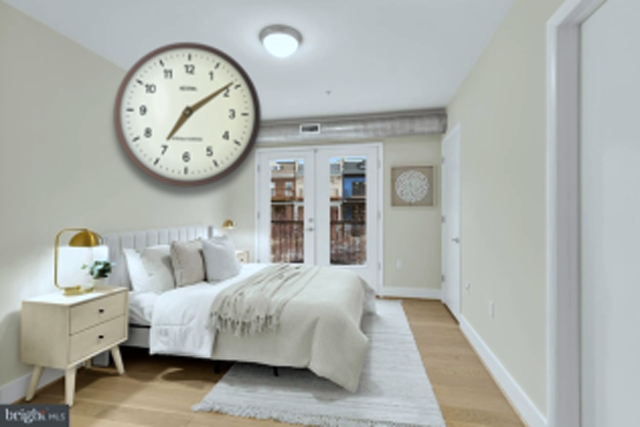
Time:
**7:09**
